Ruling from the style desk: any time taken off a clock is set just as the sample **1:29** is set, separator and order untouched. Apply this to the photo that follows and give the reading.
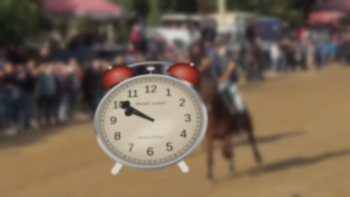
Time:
**9:51**
